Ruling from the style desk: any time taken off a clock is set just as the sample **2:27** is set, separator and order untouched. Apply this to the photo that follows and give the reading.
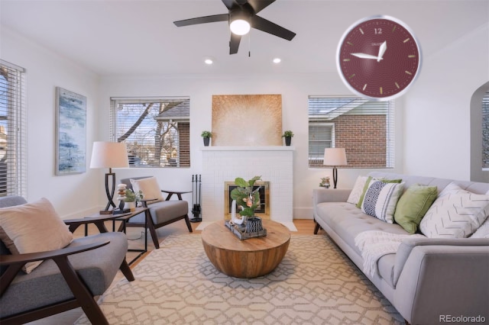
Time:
**12:47**
